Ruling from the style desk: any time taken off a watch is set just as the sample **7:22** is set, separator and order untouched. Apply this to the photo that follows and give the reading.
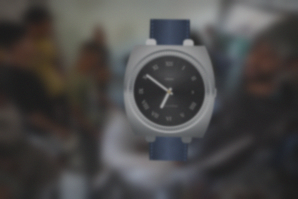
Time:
**6:51**
